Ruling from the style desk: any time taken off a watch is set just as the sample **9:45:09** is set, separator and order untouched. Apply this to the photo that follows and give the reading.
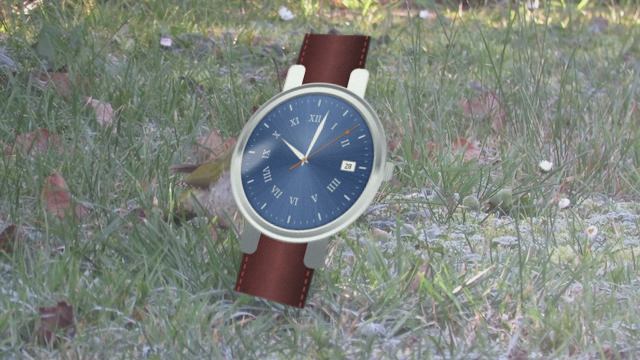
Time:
**10:02:08**
